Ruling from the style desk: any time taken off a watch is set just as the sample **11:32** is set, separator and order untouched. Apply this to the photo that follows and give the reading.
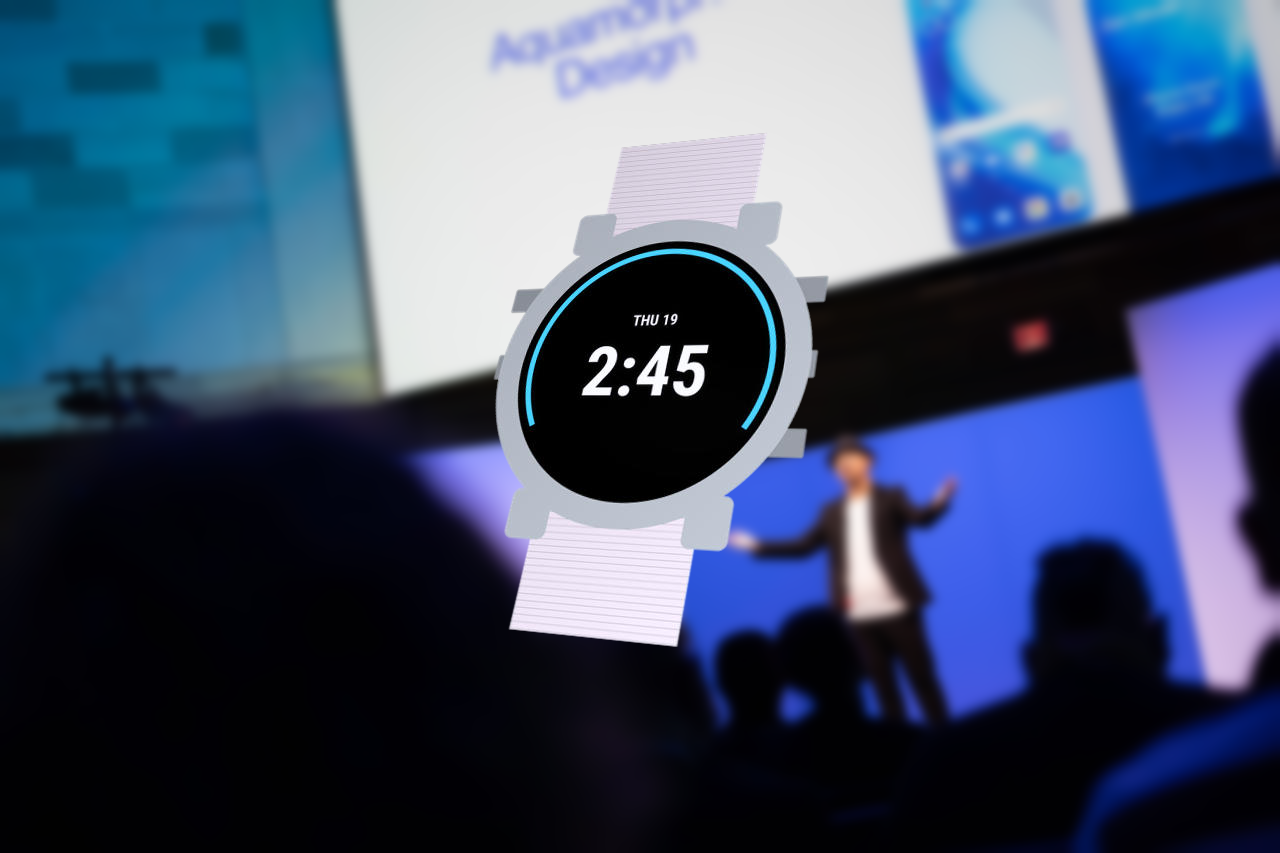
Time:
**2:45**
